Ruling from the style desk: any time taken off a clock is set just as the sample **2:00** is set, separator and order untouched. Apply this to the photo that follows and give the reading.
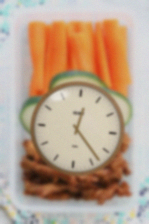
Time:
**12:23**
